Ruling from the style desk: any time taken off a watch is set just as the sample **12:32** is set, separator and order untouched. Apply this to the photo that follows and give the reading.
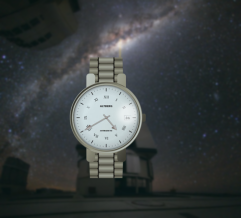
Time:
**4:40**
